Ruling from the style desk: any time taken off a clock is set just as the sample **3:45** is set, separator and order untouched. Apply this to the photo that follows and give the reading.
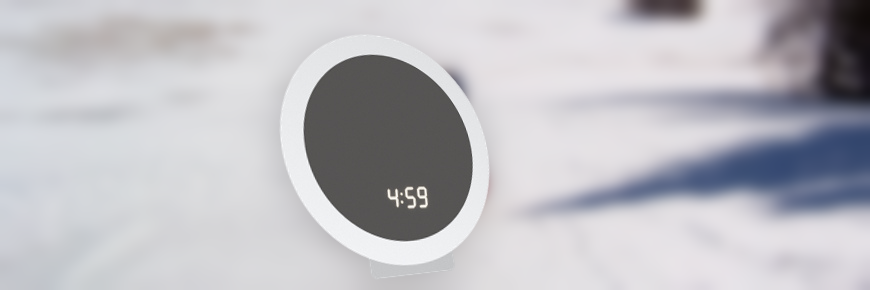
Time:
**4:59**
